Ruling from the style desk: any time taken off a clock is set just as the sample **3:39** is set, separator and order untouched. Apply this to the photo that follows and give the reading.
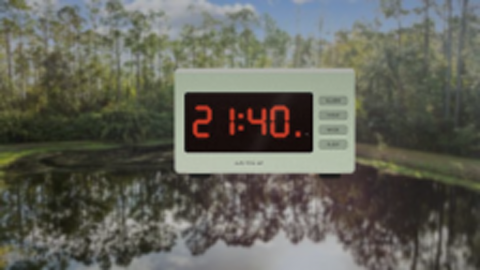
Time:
**21:40**
